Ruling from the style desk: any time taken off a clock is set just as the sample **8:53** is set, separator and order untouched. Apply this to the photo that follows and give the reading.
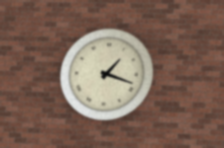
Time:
**1:18**
